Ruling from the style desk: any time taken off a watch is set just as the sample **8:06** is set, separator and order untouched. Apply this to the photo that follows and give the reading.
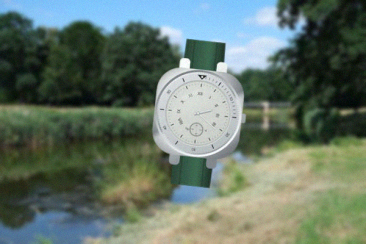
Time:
**2:21**
